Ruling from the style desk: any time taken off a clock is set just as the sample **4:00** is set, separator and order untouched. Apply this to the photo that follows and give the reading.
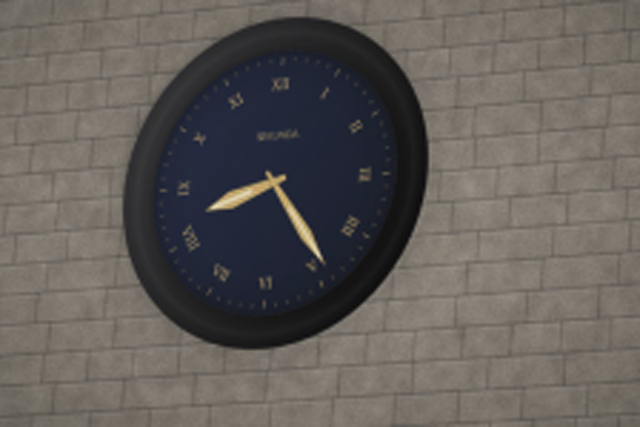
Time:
**8:24**
